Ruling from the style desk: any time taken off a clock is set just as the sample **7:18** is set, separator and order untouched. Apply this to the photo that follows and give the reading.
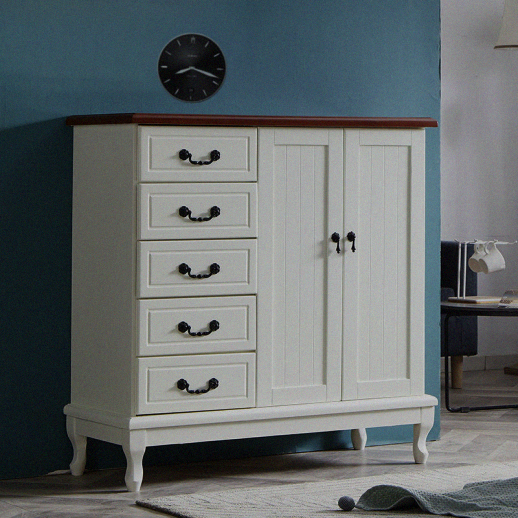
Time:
**8:18**
